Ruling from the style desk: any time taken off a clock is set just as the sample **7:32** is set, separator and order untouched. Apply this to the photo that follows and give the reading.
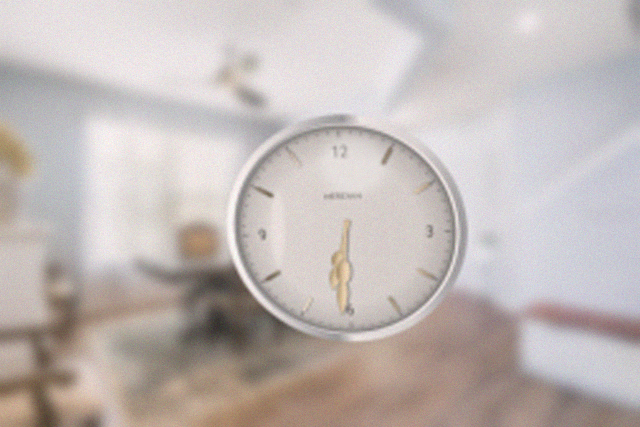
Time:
**6:31**
